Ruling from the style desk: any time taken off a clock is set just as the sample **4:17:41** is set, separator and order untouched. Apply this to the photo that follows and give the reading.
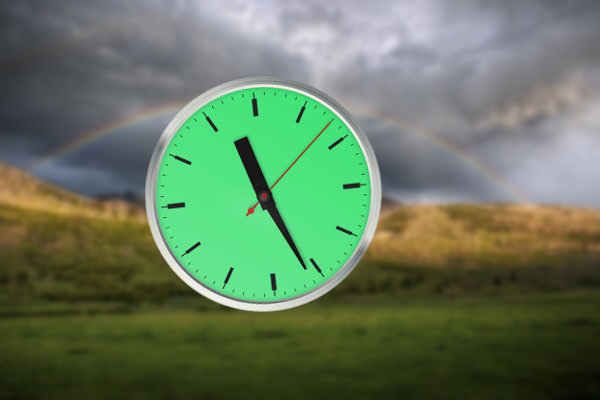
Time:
**11:26:08**
